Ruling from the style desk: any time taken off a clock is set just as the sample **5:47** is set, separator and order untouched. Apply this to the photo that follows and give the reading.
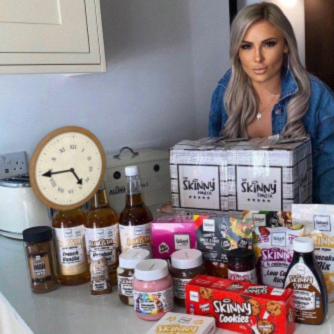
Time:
**4:44**
